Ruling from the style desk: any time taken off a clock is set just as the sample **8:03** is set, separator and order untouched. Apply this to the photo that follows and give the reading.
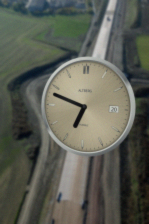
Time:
**6:48**
